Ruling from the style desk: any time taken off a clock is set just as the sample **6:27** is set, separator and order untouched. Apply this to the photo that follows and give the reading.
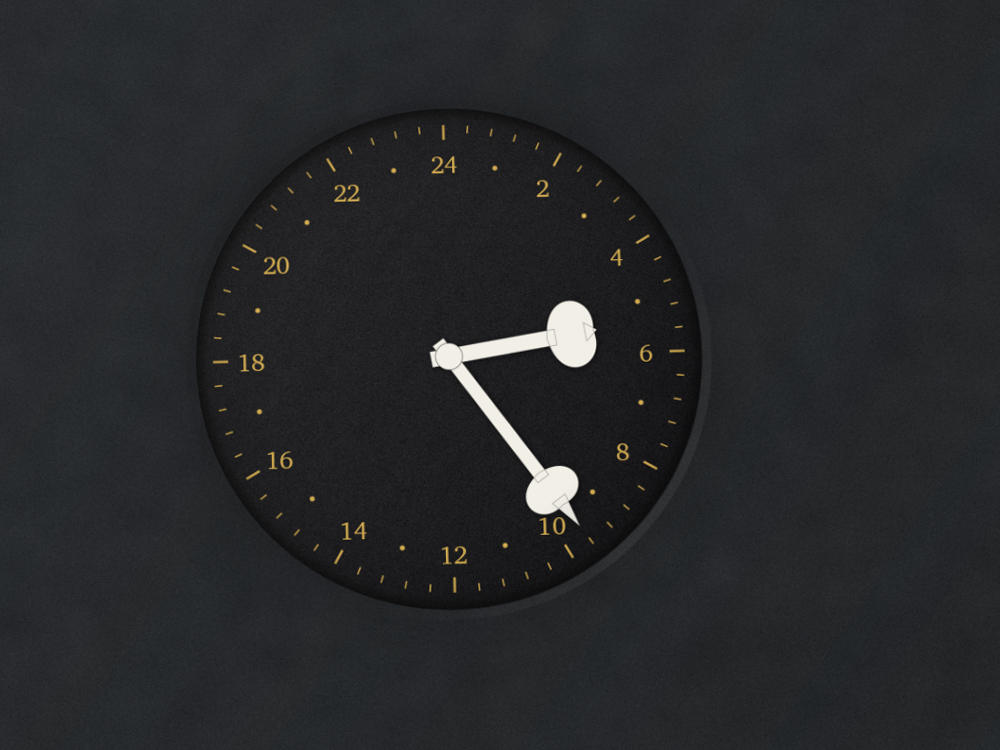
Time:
**5:24**
